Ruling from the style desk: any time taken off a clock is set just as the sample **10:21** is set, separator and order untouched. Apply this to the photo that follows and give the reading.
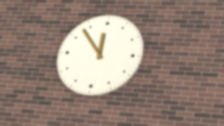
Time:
**11:53**
